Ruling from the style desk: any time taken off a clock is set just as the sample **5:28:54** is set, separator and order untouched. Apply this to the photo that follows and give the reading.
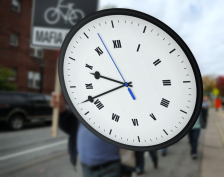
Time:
**9:41:57**
